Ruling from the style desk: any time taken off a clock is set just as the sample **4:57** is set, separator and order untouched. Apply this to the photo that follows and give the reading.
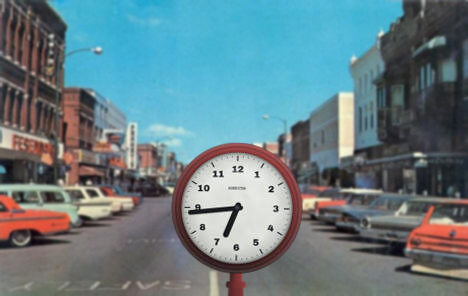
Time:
**6:44**
